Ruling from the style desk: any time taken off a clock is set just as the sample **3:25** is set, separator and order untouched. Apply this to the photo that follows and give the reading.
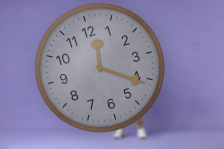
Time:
**12:21**
